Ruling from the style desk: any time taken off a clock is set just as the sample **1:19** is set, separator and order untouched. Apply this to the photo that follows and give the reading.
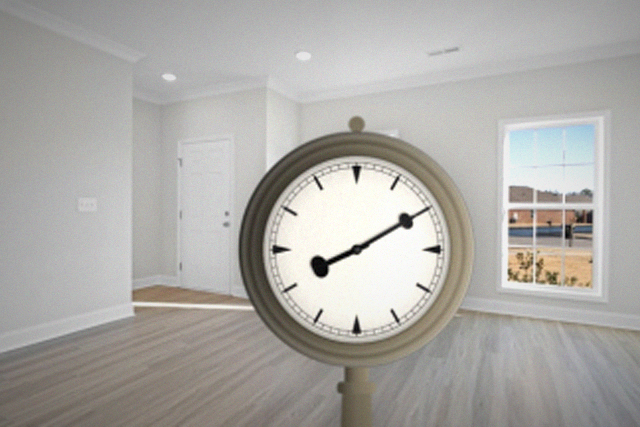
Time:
**8:10**
